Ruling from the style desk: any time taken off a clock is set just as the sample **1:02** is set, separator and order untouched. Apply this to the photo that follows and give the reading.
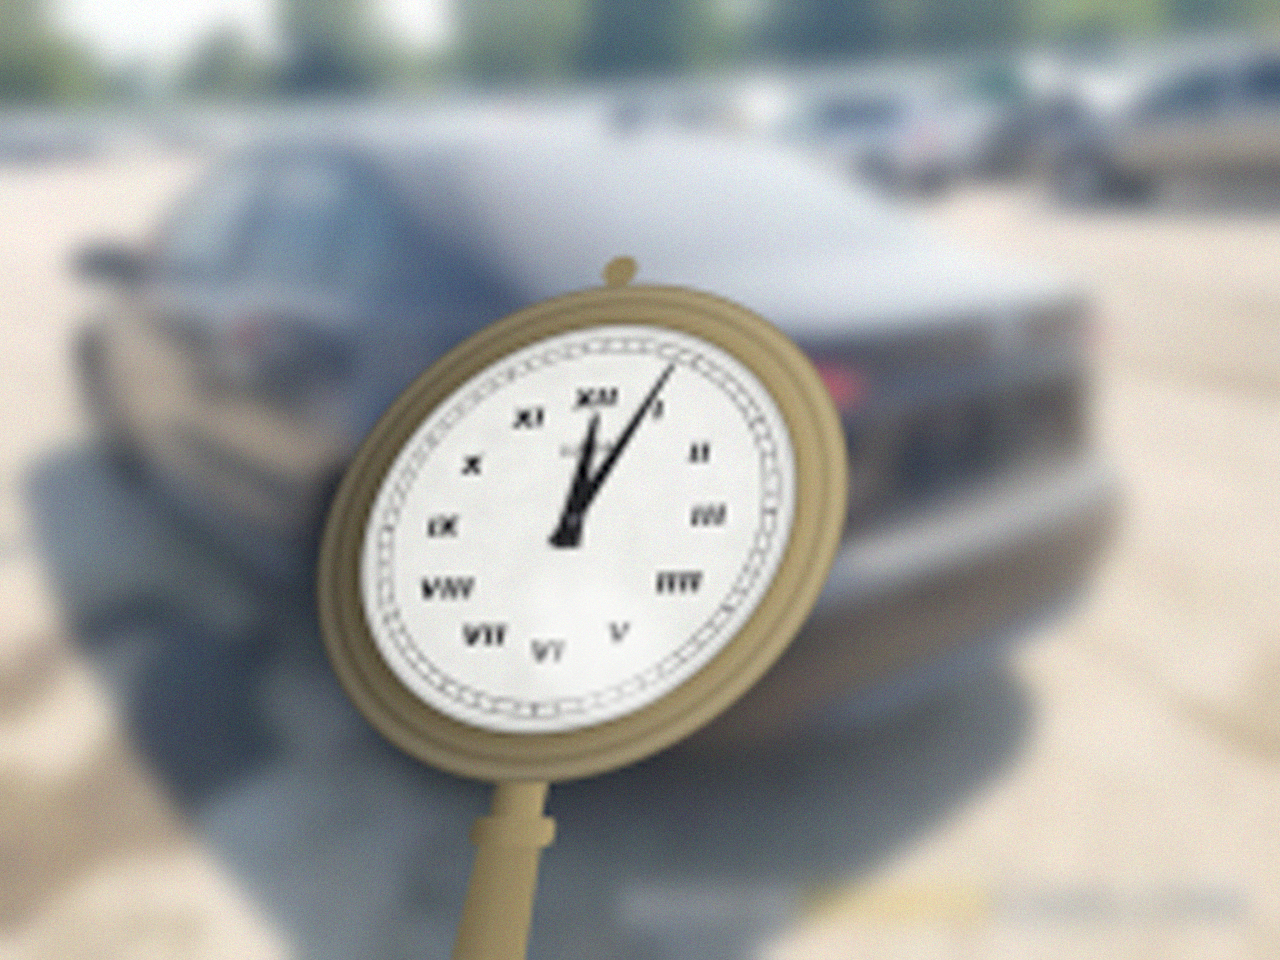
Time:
**12:04**
